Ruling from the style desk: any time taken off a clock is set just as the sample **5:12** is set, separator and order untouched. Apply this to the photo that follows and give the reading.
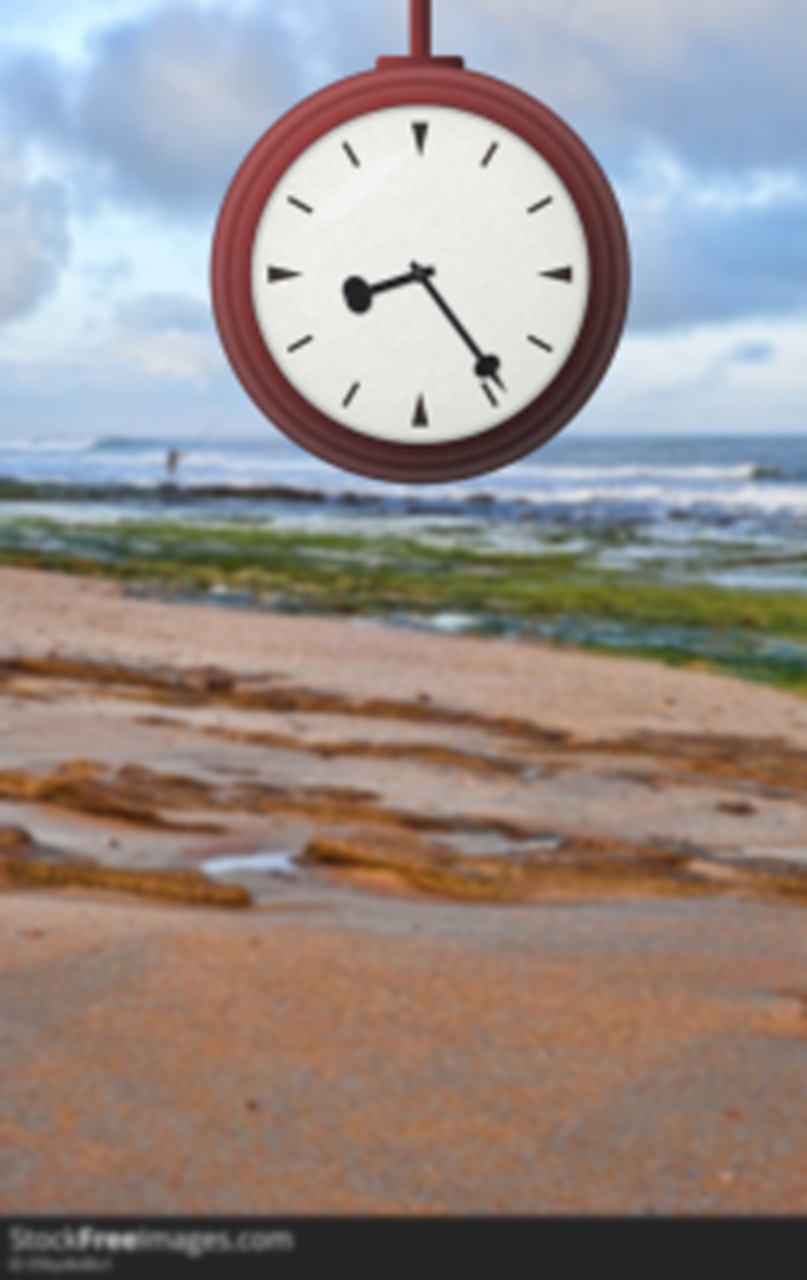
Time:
**8:24**
